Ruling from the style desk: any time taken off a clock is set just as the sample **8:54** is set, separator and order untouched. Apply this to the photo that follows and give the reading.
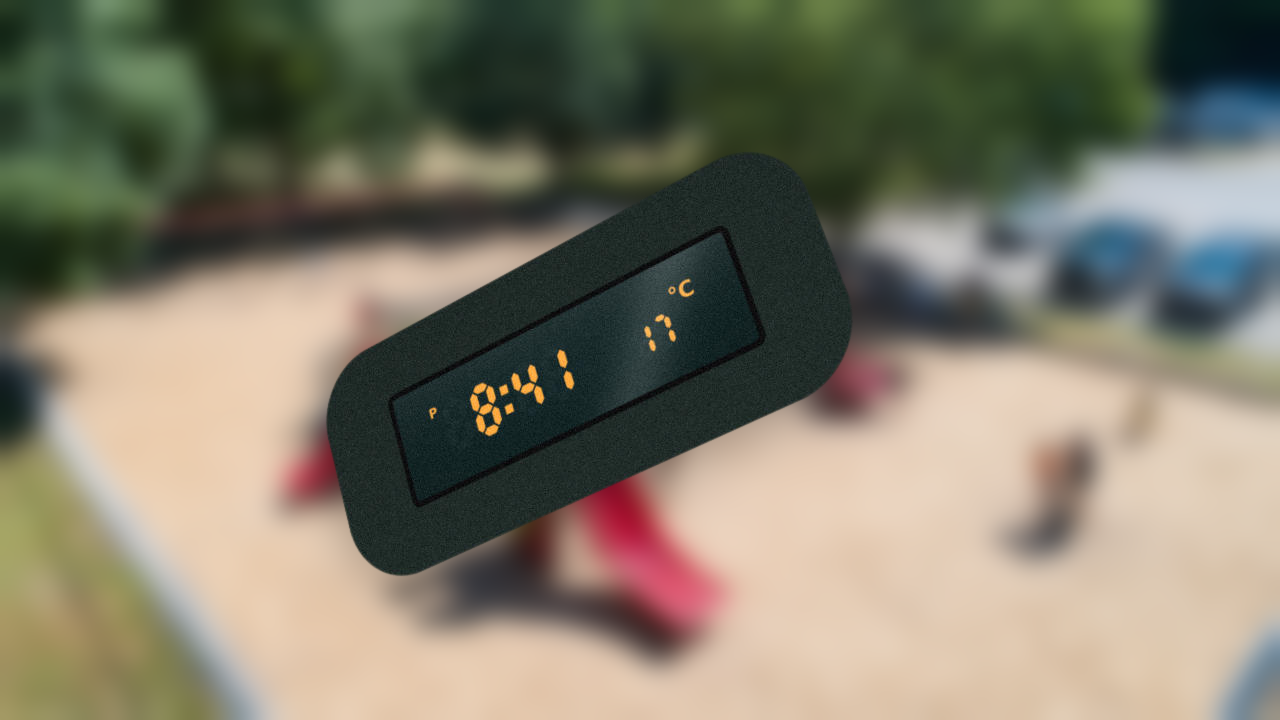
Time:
**8:41**
